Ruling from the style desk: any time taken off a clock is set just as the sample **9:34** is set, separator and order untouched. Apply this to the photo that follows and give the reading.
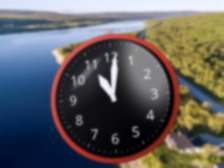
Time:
**11:01**
